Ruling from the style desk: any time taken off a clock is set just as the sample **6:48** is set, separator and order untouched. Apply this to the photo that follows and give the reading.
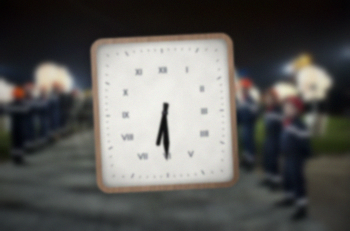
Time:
**6:30**
